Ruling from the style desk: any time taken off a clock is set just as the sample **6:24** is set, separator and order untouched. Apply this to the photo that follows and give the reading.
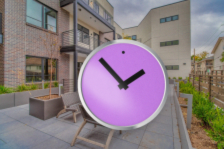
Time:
**1:53**
